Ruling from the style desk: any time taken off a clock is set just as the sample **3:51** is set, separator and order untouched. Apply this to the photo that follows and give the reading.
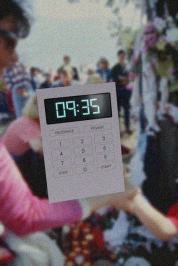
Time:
**9:35**
